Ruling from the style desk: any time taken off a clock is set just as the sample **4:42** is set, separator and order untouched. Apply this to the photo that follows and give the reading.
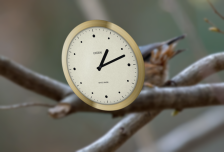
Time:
**1:12**
